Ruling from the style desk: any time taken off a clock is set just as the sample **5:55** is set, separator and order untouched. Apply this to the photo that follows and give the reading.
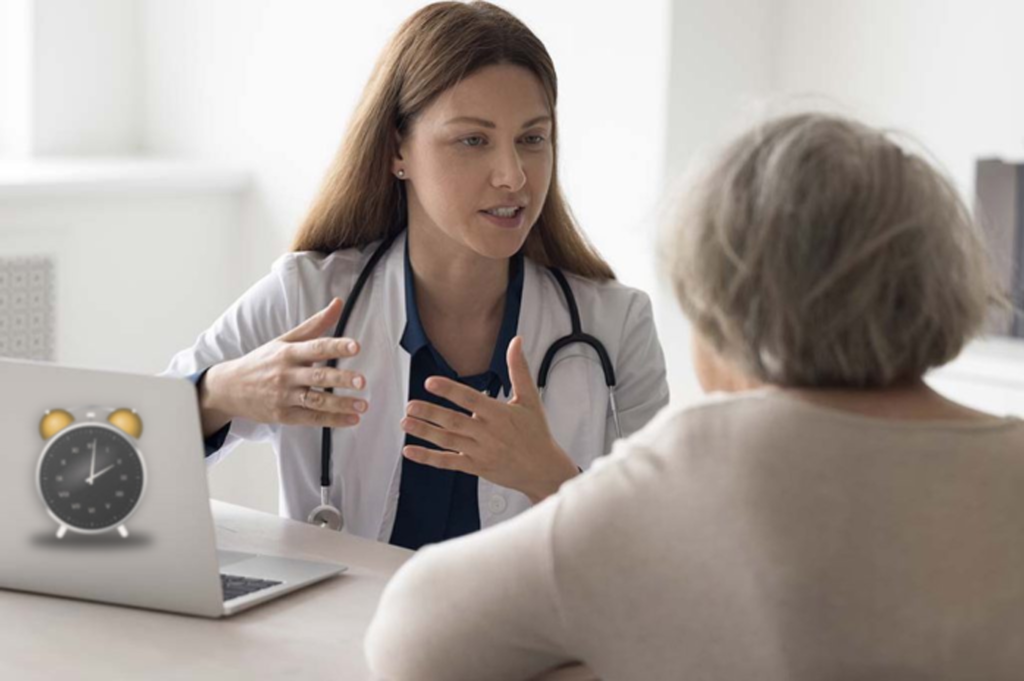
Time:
**2:01**
